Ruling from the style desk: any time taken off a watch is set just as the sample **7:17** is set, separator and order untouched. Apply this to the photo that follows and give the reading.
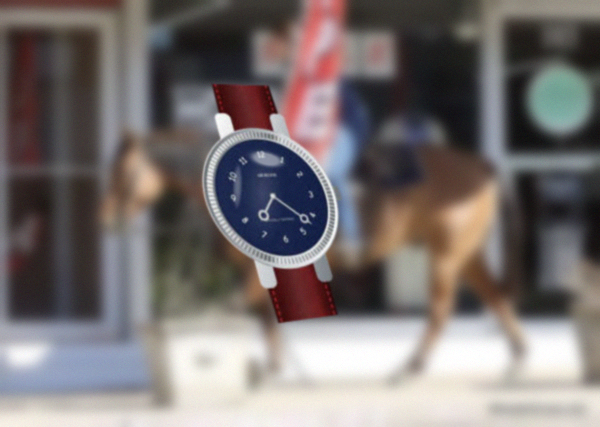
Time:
**7:22**
